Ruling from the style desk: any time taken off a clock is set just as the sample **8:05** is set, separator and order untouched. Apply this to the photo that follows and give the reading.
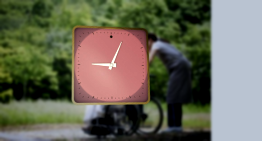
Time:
**9:04**
